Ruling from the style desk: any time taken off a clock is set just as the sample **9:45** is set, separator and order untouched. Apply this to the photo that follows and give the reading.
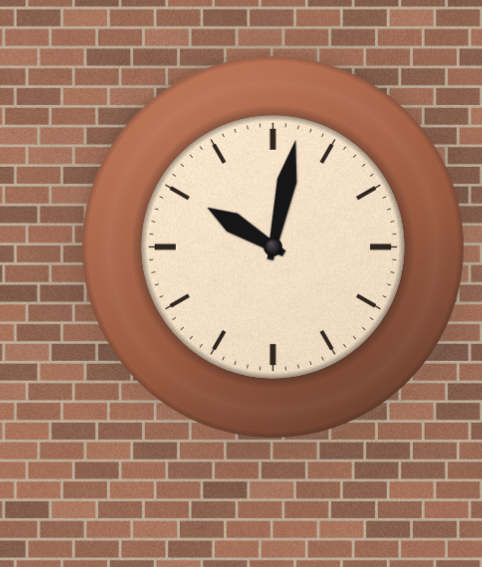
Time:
**10:02**
